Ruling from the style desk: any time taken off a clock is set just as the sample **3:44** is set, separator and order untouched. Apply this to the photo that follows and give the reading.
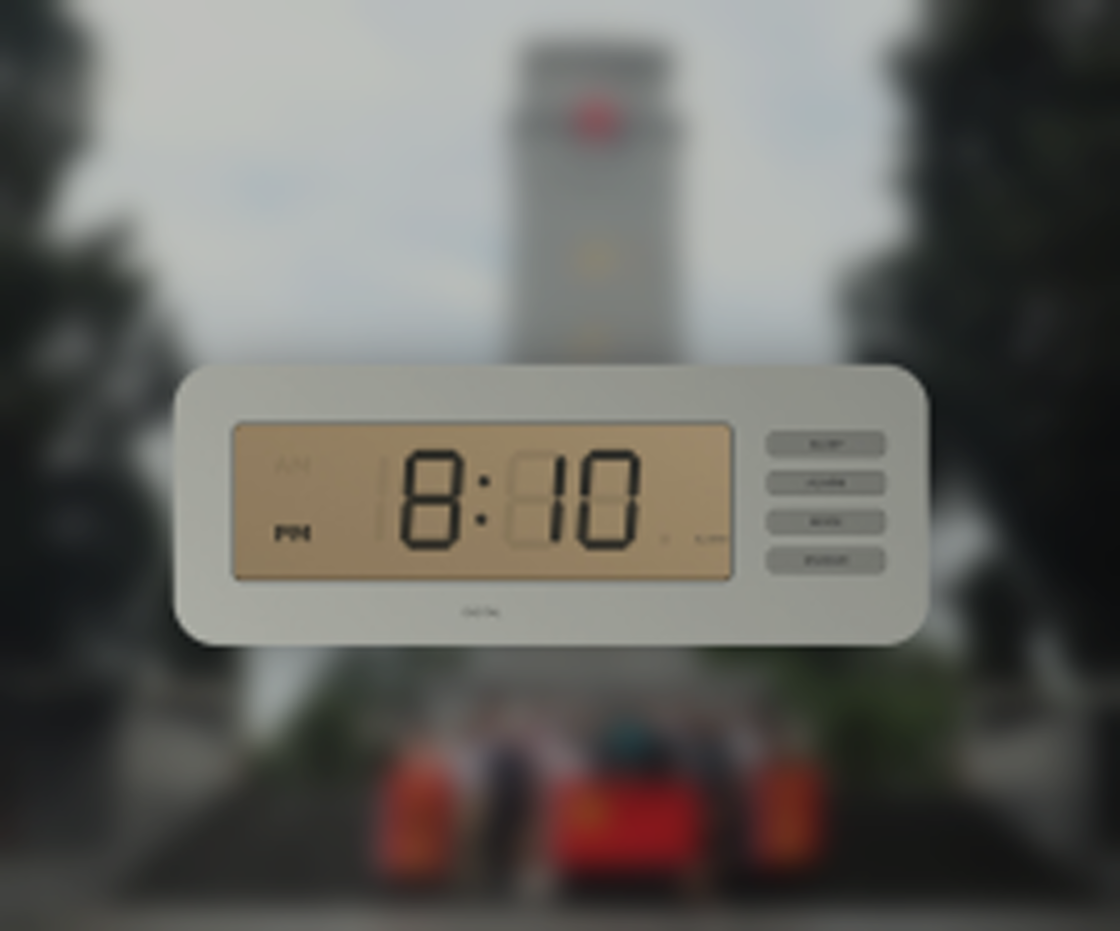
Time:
**8:10**
